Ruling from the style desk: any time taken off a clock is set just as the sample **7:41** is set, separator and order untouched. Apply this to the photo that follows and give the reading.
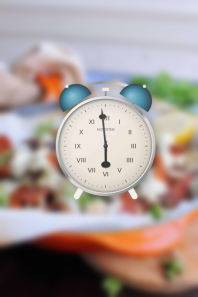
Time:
**5:59**
